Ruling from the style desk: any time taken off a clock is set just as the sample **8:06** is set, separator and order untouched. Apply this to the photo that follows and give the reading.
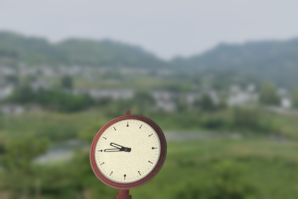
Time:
**9:45**
